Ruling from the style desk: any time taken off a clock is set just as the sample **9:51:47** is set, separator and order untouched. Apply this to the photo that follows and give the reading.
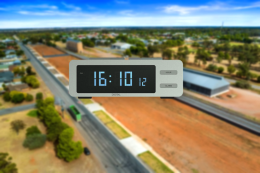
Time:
**16:10:12**
